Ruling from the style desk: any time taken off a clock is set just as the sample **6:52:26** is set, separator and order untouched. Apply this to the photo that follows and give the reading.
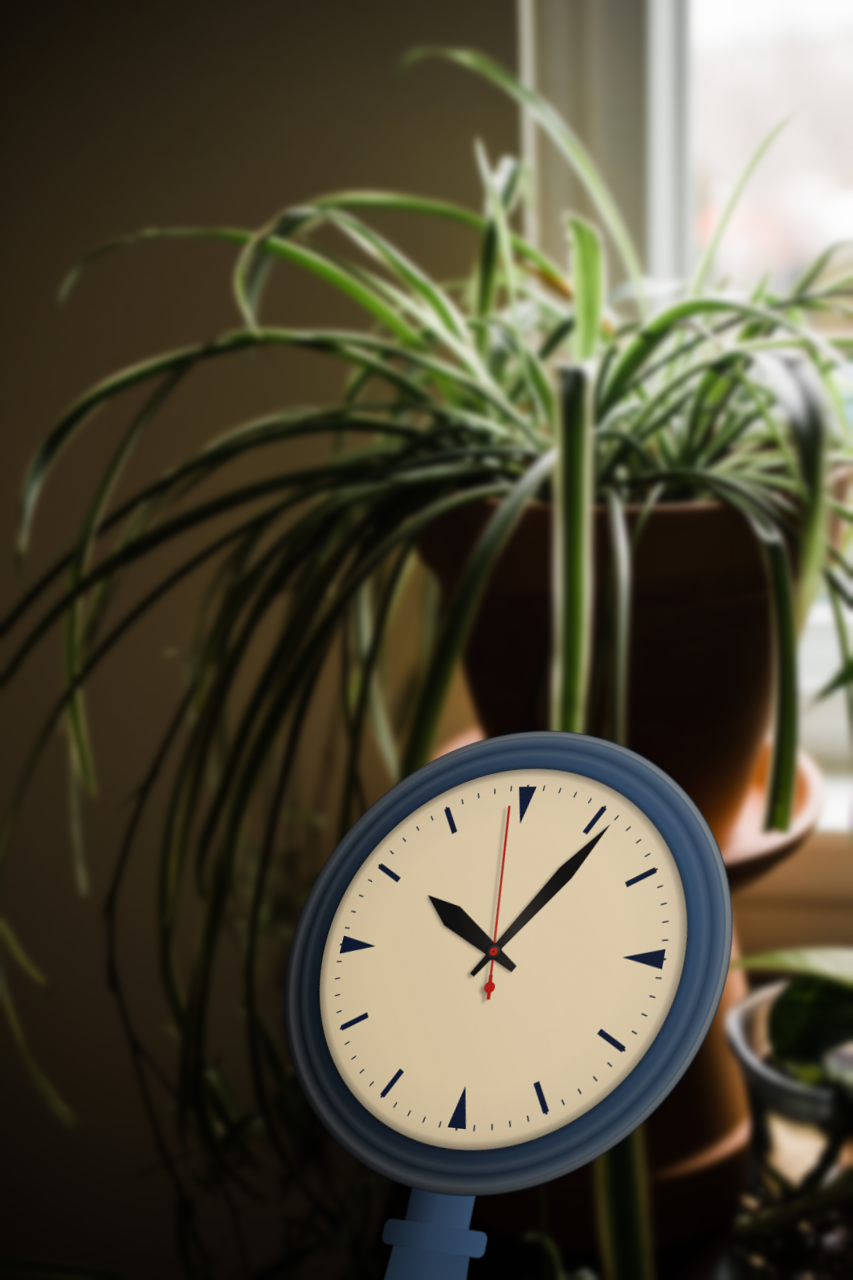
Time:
**10:05:59**
